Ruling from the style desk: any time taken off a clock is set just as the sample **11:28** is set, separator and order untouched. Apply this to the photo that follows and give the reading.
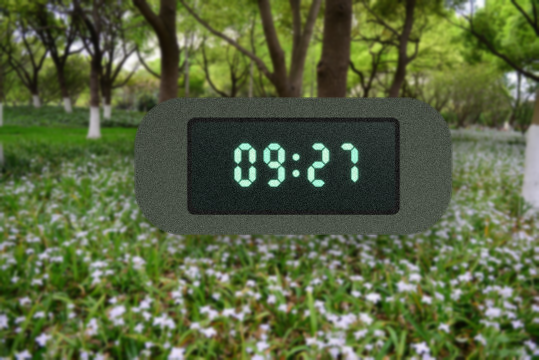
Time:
**9:27**
